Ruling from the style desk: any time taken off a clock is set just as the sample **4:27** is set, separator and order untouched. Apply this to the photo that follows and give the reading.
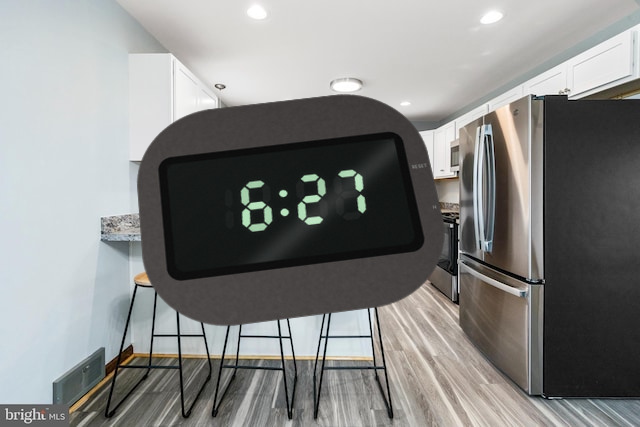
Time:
**6:27**
